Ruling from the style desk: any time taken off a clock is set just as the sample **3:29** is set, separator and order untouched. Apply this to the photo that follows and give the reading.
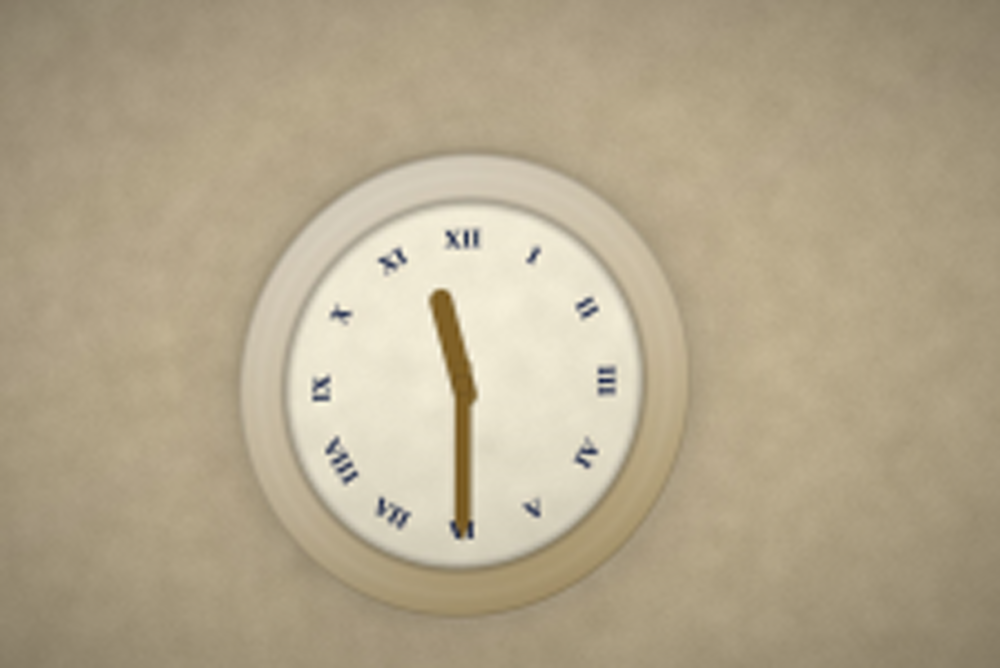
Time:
**11:30**
